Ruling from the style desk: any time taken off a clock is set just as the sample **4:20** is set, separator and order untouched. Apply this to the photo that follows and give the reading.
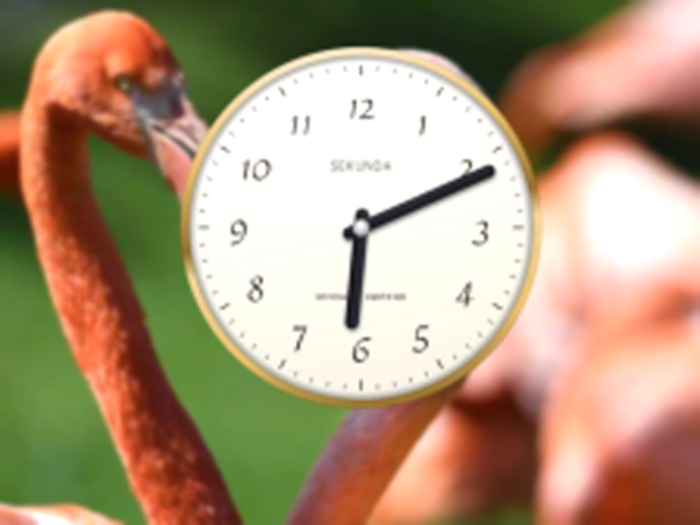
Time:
**6:11**
